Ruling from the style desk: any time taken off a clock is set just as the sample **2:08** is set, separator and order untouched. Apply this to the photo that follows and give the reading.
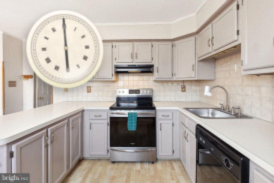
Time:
**6:00**
